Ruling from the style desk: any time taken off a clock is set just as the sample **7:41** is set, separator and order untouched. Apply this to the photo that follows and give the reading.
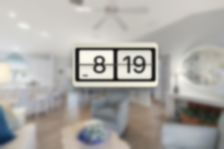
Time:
**8:19**
